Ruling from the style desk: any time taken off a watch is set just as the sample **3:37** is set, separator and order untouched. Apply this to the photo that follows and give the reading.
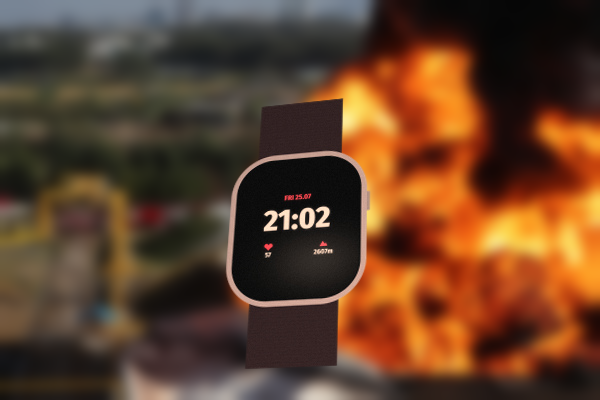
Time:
**21:02**
